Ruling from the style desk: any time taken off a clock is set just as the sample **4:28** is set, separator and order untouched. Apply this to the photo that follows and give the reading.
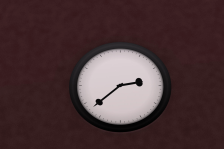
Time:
**2:38**
